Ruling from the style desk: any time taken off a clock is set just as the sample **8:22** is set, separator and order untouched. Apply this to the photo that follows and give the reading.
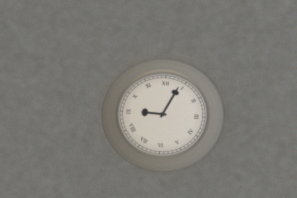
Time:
**9:04**
